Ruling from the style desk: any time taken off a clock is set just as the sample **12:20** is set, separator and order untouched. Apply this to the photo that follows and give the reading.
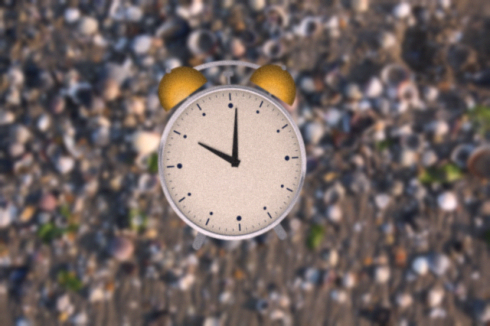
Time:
**10:01**
